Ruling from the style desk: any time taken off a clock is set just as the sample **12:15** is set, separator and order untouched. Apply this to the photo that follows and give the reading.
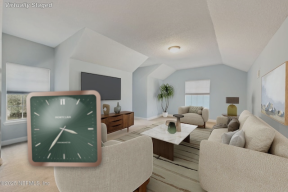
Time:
**3:36**
